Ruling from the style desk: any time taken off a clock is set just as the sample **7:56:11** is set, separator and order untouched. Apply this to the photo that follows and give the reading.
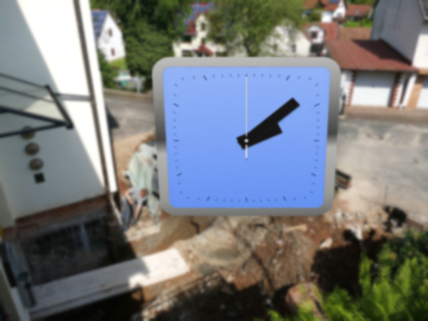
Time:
**2:08:00**
